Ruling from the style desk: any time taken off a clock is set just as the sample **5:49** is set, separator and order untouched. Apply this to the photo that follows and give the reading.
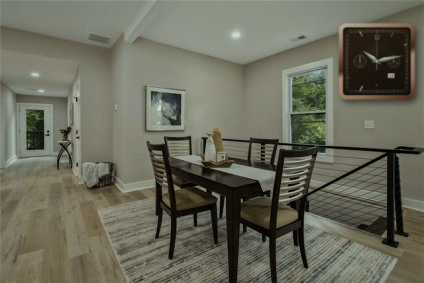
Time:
**10:13**
